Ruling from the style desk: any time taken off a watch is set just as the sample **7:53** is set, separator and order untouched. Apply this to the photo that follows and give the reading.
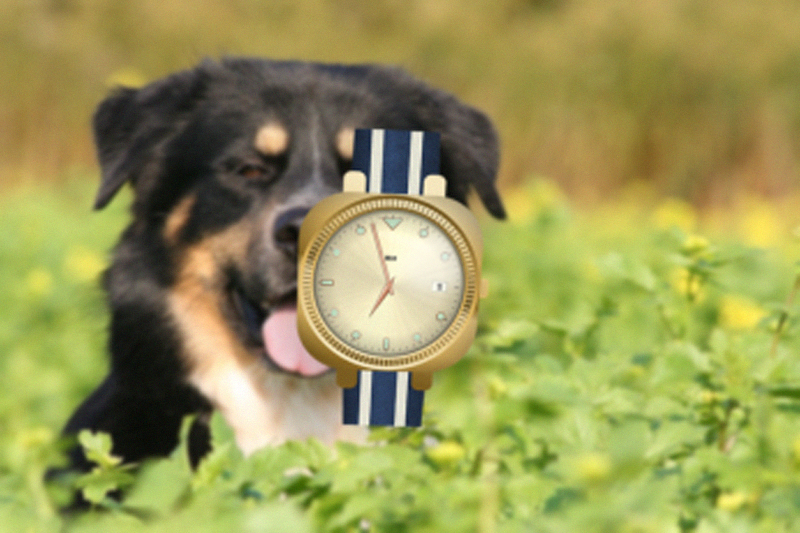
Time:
**6:57**
